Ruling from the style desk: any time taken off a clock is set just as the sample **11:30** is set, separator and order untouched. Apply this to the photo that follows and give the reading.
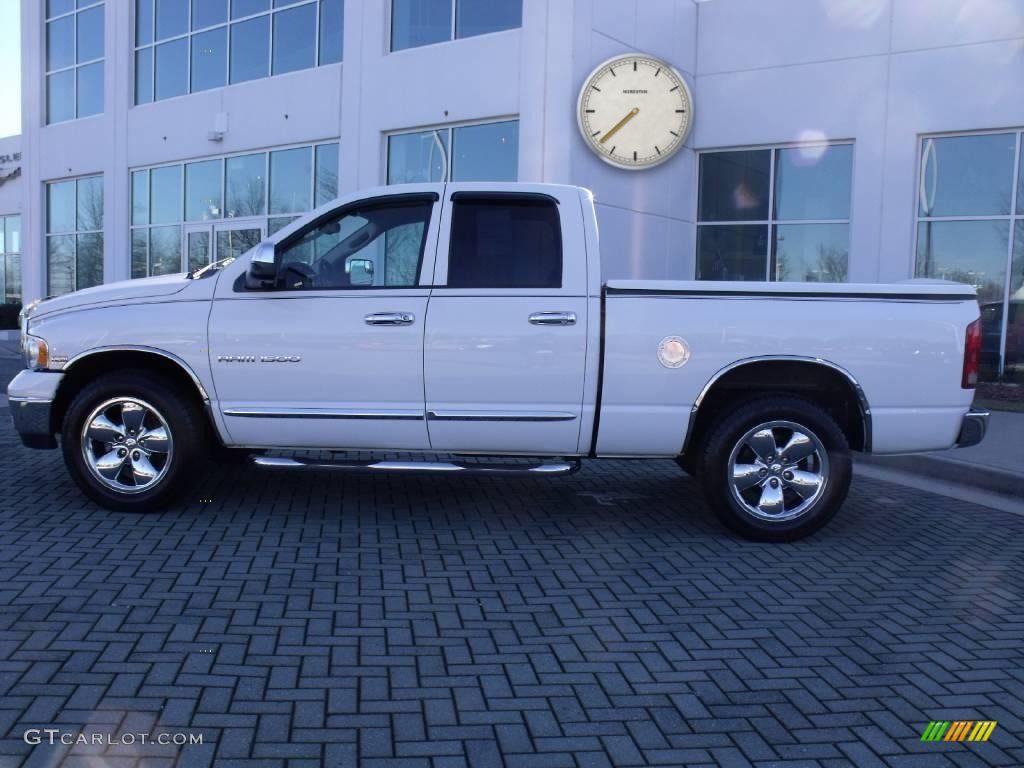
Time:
**7:38**
